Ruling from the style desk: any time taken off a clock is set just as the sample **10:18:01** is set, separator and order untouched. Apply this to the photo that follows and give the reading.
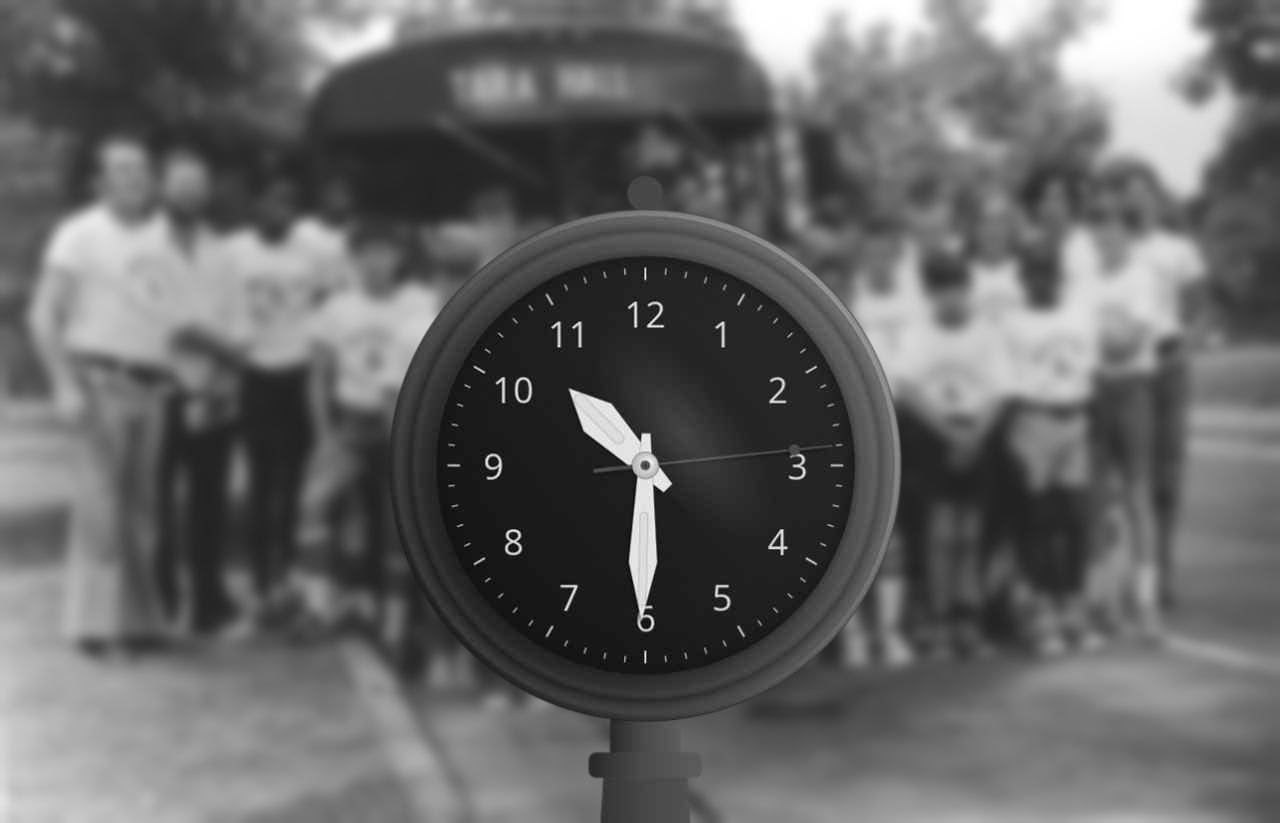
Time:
**10:30:14**
